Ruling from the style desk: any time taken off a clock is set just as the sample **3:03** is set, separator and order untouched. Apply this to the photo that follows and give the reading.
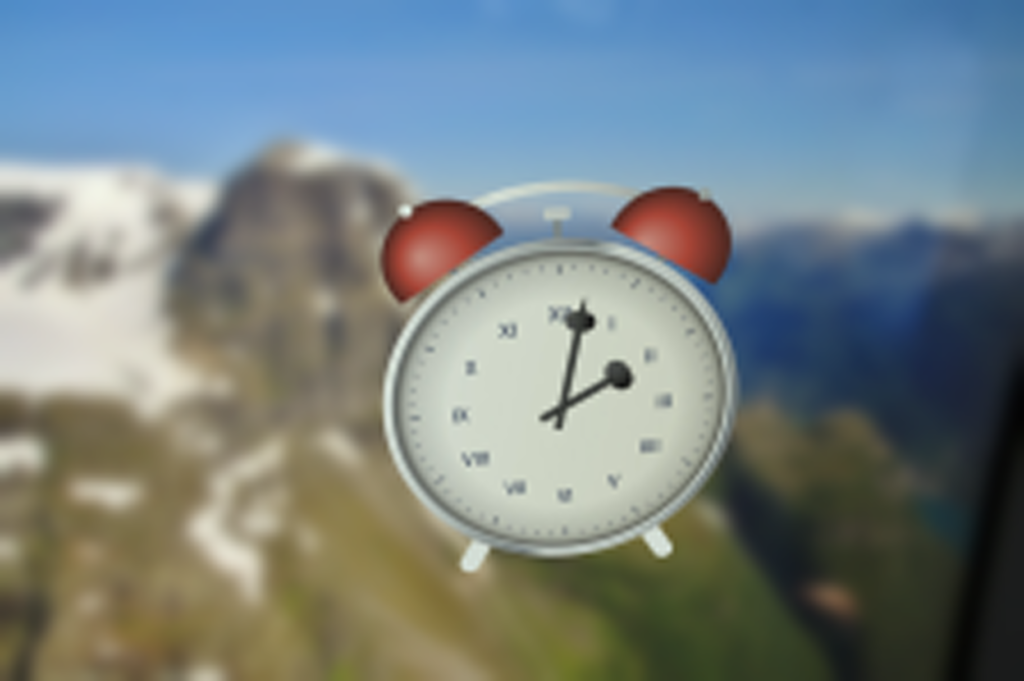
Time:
**2:02**
